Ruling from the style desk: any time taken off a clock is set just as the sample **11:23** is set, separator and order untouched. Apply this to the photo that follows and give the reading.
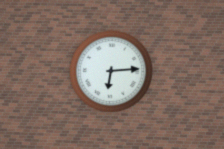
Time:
**6:14**
